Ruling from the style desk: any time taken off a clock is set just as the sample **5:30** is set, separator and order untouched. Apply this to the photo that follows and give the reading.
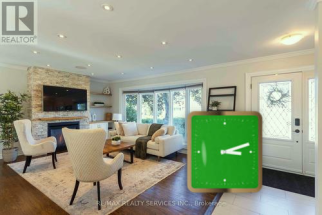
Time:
**3:12**
